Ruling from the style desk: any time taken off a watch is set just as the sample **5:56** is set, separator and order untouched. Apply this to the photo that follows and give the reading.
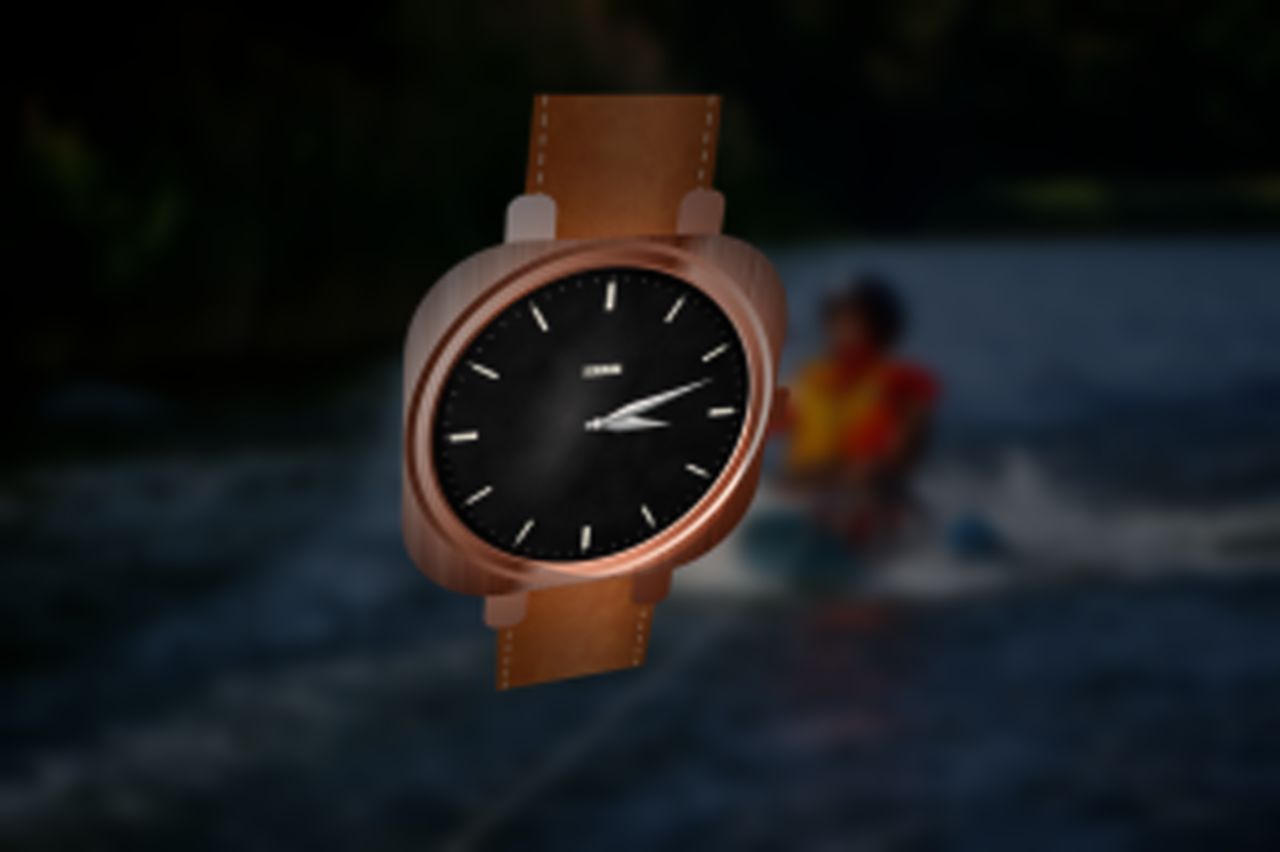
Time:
**3:12**
